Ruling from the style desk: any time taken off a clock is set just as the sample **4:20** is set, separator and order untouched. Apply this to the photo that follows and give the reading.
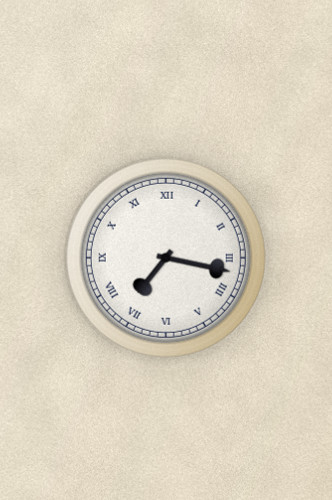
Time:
**7:17**
